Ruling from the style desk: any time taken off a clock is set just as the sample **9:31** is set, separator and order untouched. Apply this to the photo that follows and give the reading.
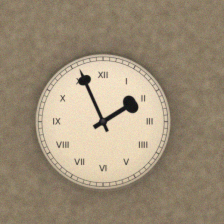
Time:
**1:56**
